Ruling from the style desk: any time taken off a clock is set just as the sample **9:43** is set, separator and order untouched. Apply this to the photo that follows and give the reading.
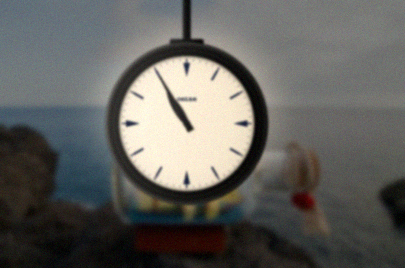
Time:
**10:55**
